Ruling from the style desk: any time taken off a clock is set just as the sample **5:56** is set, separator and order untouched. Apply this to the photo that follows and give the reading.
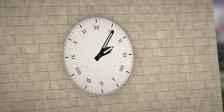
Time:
**2:06**
